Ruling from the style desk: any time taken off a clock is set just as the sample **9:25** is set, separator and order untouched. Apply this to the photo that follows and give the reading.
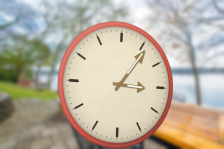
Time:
**3:06**
